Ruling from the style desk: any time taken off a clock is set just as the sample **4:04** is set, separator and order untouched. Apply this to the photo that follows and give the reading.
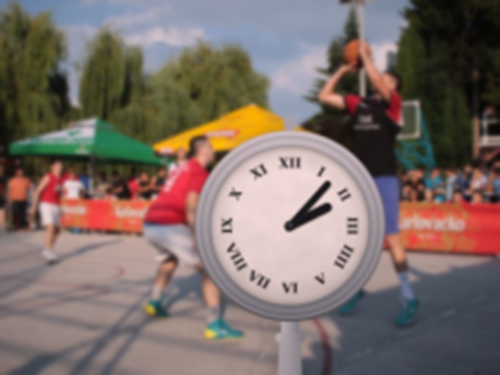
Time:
**2:07**
